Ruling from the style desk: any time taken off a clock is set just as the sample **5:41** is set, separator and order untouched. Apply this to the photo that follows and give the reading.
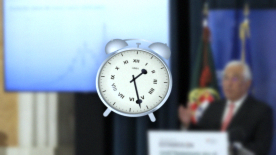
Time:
**1:27**
